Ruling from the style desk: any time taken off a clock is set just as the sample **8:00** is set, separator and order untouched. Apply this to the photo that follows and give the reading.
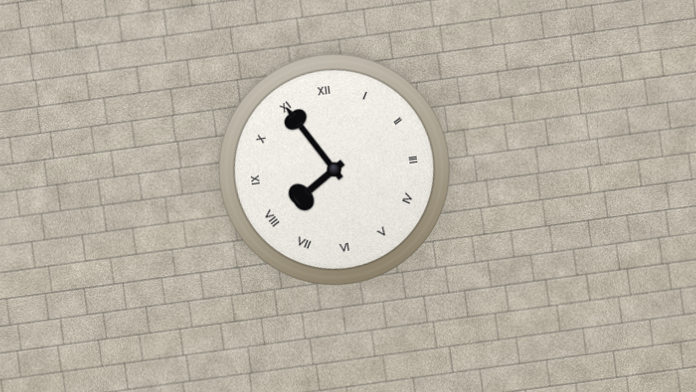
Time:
**7:55**
